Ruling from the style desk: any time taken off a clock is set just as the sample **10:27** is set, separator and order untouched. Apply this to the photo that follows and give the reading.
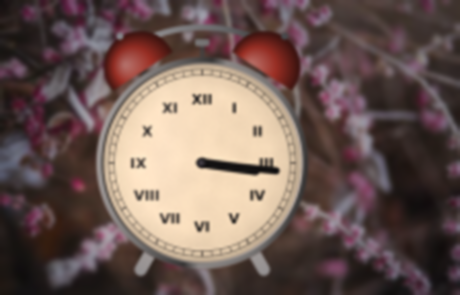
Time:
**3:16**
